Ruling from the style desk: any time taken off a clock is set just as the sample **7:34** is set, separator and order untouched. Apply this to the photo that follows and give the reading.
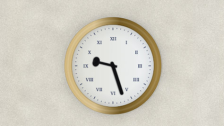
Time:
**9:27**
